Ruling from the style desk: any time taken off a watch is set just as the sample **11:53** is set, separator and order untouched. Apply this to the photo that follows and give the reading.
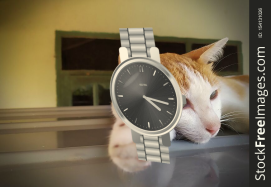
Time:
**4:17**
